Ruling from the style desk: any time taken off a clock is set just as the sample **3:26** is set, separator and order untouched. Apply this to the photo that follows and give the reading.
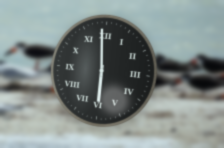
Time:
**5:59**
